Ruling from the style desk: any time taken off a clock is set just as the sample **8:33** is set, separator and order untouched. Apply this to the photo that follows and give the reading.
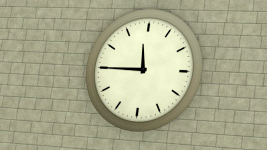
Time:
**11:45**
